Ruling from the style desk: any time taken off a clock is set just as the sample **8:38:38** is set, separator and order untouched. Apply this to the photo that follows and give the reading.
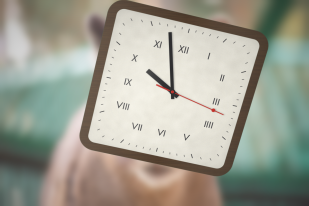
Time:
**9:57:17**
